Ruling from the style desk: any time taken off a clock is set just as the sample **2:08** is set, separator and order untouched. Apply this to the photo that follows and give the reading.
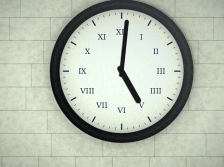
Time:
**5:01**
